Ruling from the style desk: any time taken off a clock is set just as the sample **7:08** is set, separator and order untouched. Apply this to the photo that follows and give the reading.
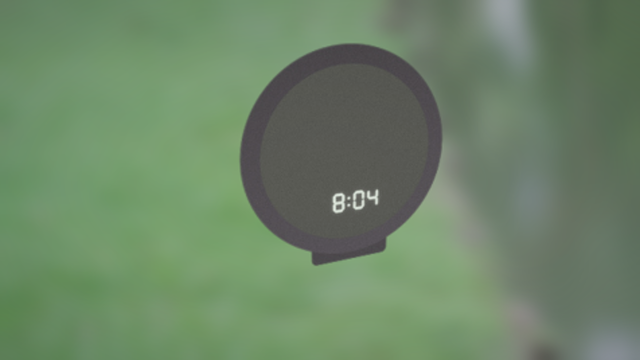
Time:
**8:04**
